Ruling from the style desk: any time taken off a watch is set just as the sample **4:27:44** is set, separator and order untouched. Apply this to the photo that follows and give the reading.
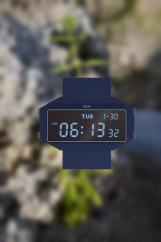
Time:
**6:13:32**
